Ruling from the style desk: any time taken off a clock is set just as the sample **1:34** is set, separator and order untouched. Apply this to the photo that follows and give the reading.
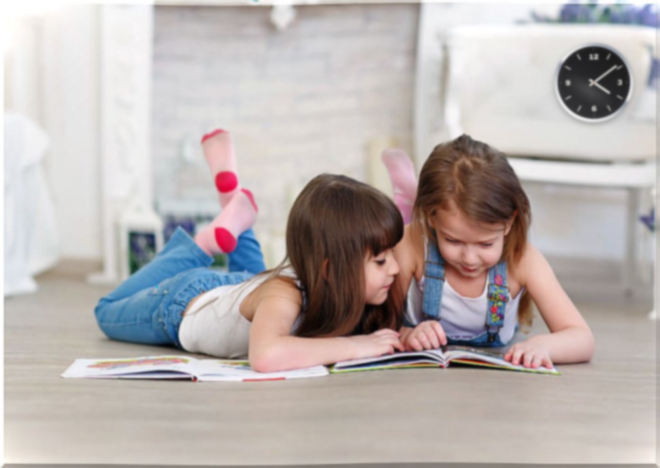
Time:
**4:09**
